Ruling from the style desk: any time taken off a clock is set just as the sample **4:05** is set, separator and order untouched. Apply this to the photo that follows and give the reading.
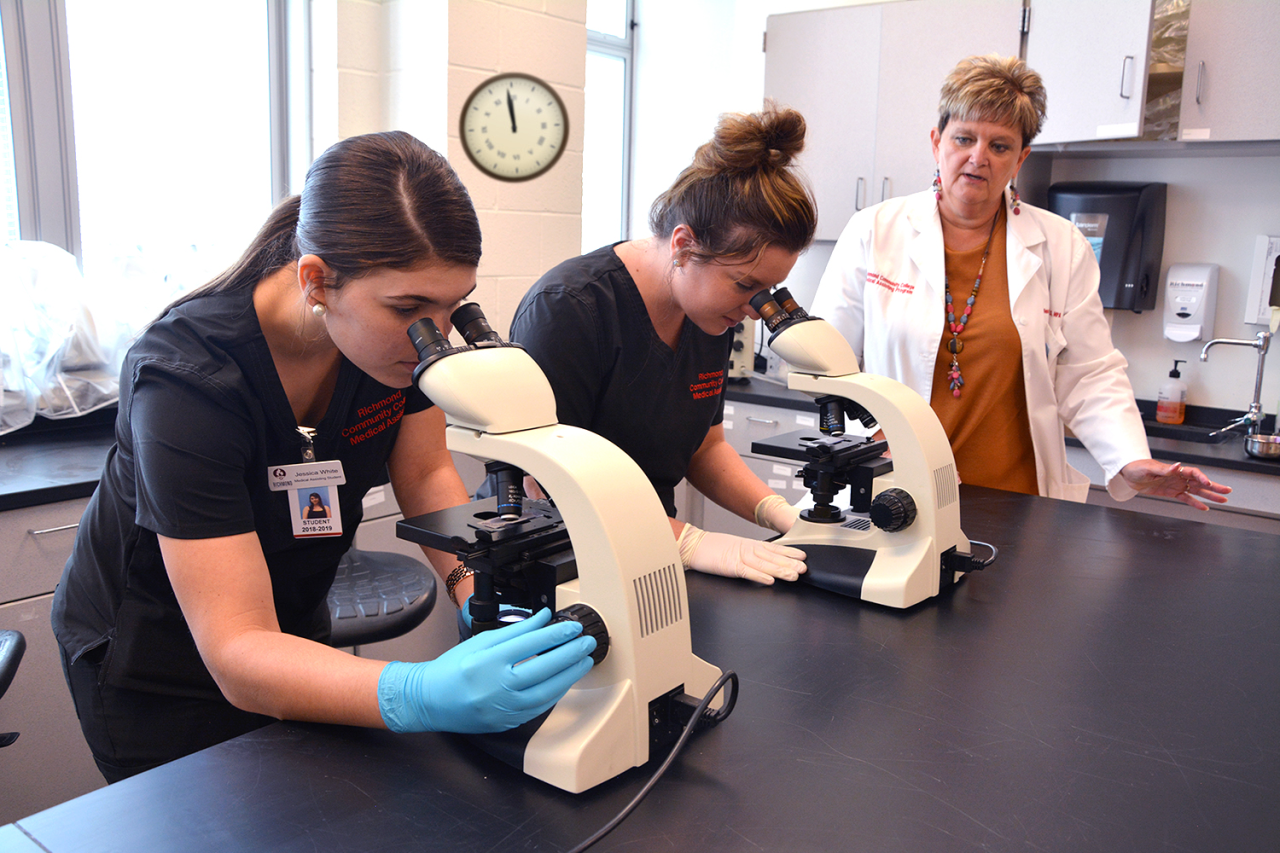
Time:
**11:59**
